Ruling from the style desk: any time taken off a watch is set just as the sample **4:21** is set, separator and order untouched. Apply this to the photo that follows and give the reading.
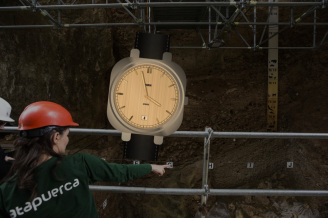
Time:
**3:57**
